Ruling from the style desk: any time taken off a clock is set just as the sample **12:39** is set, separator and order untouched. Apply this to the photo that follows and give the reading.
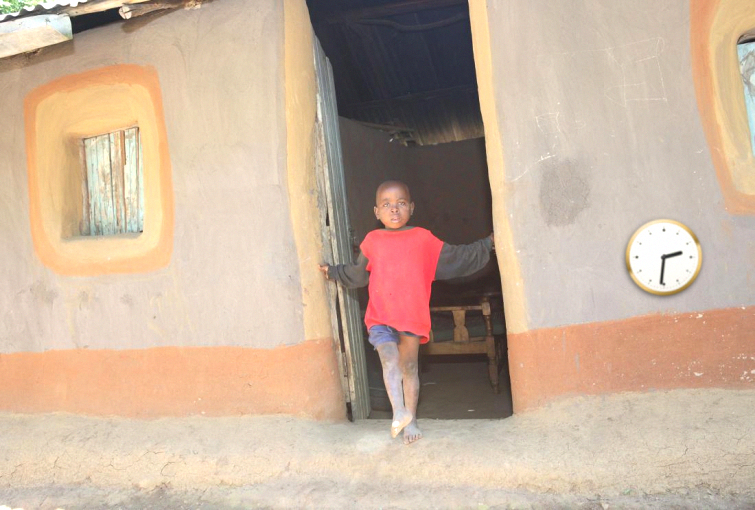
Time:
**2:31**
